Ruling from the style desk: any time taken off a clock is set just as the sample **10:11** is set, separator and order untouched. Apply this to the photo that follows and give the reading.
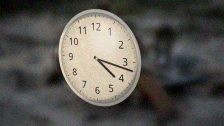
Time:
**4:17**
